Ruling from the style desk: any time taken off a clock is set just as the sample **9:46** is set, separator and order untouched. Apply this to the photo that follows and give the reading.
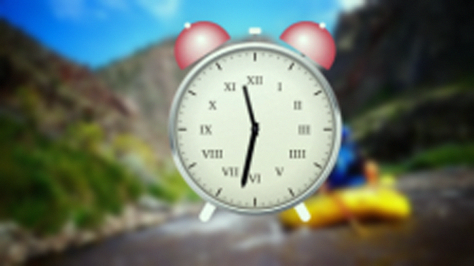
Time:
**11:32**
